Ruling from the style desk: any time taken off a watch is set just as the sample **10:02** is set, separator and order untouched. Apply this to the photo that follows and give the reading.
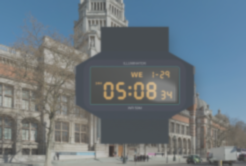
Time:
**5:08**
